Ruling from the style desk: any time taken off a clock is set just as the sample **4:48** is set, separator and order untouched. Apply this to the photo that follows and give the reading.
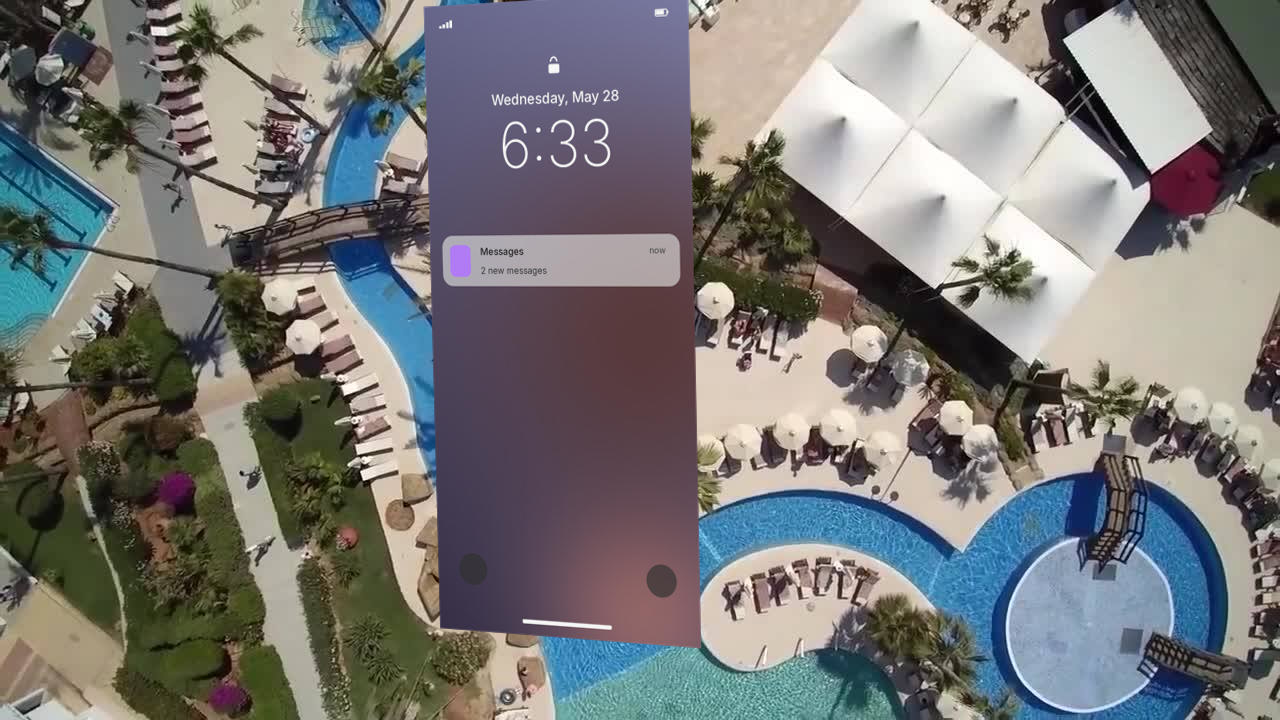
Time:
**6:33**
